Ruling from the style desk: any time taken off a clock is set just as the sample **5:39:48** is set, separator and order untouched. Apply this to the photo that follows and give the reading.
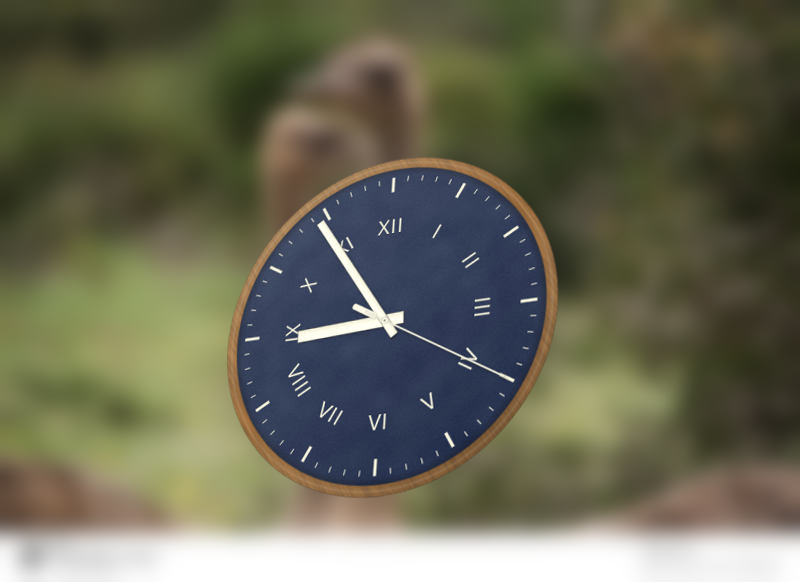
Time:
**8:54:20**
